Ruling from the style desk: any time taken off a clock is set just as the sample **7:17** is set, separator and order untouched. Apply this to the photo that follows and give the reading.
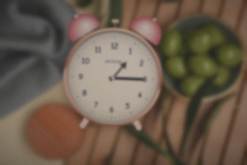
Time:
**1:15**
